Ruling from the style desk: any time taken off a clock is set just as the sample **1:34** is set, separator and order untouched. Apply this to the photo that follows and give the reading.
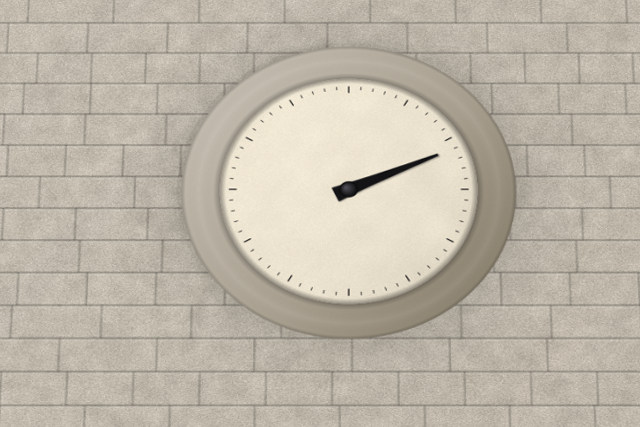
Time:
**2:11**
